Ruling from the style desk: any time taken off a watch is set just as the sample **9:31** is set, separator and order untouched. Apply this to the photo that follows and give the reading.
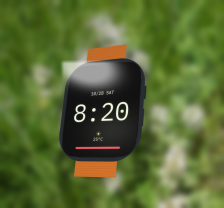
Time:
**8:20**
